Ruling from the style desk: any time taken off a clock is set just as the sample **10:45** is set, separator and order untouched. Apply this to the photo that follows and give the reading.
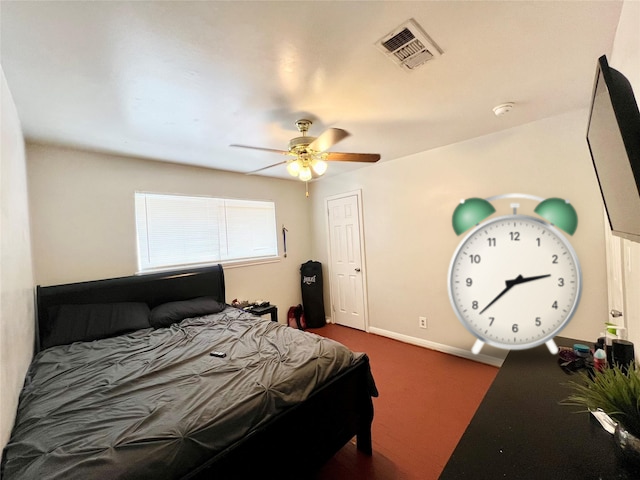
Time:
**2:38**
